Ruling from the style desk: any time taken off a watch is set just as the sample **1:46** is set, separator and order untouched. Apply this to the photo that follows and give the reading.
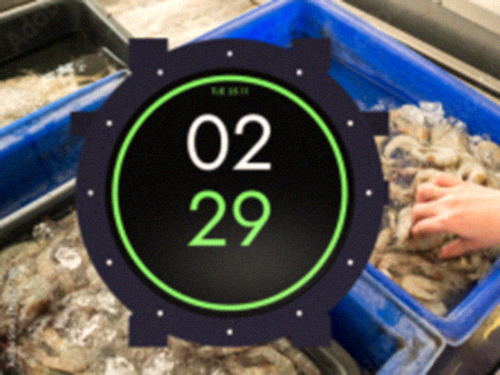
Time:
**2:29**
